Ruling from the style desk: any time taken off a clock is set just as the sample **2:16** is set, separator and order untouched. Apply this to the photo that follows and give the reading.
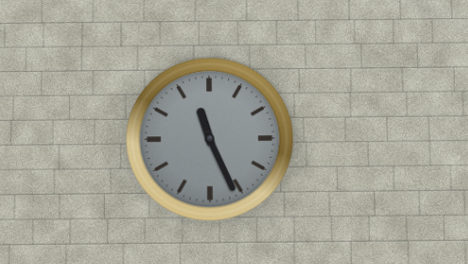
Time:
**11:26**
